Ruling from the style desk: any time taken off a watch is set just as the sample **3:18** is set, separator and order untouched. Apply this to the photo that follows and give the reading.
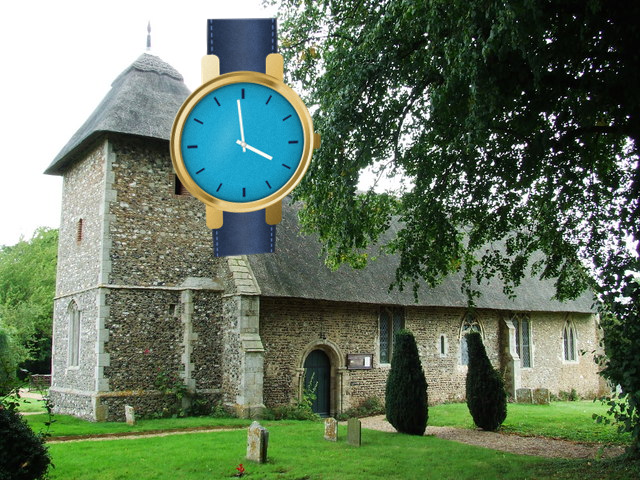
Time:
**3:59**
